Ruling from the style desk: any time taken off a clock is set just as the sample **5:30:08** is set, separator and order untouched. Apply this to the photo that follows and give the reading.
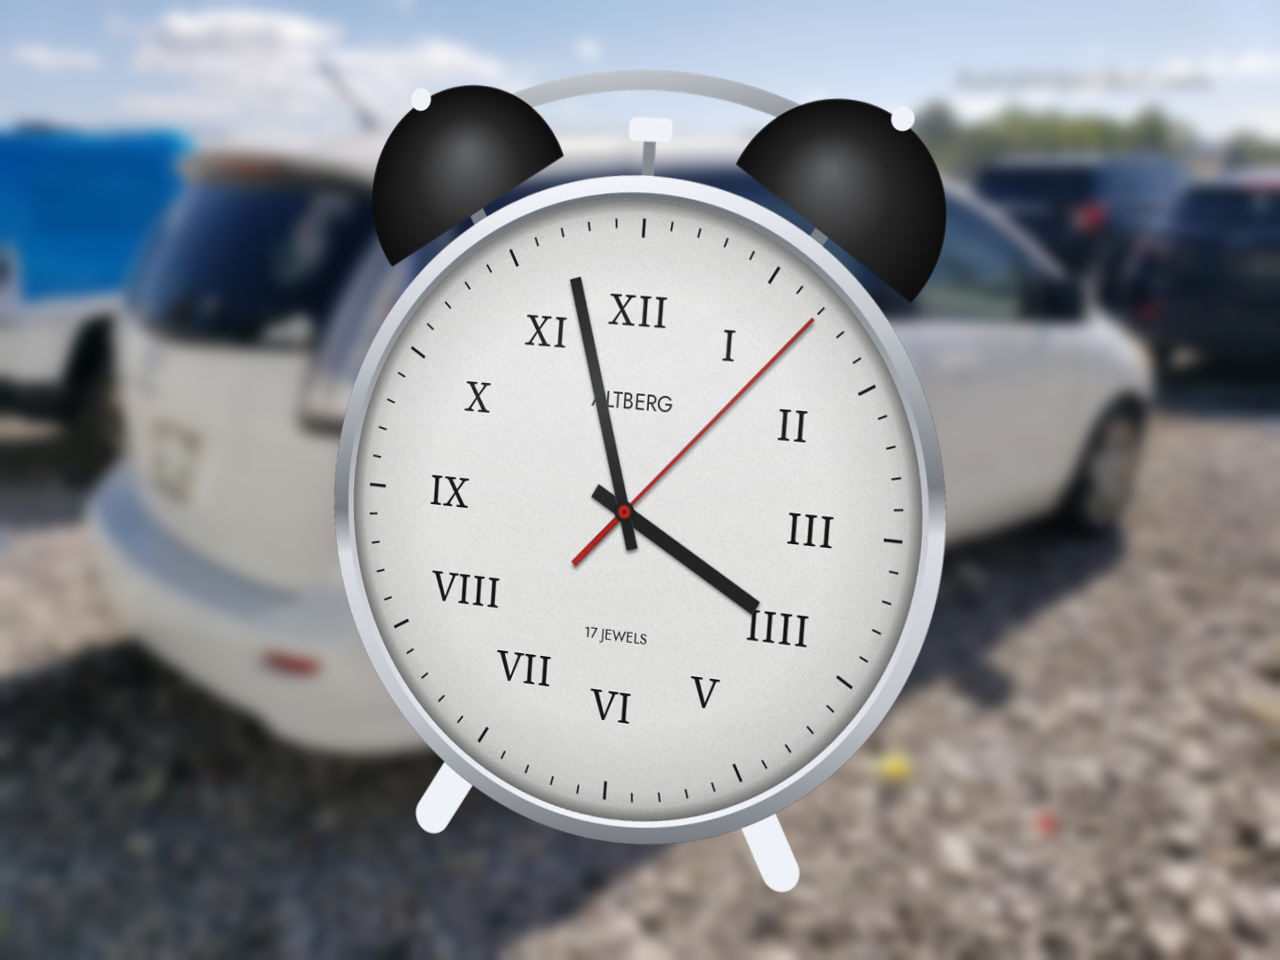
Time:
**3:57:07**
